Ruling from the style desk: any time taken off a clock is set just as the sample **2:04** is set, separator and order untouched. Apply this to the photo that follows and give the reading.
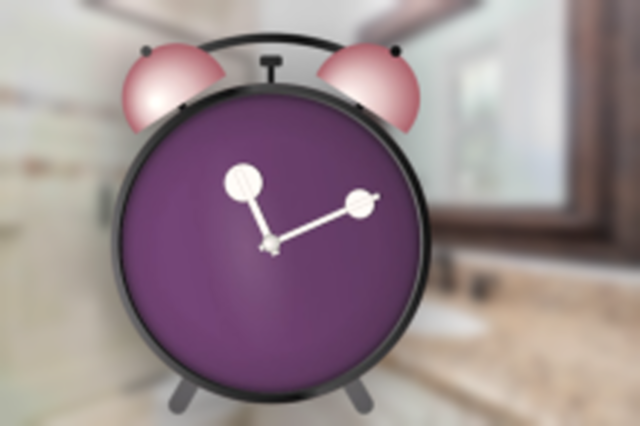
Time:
**11:11**
